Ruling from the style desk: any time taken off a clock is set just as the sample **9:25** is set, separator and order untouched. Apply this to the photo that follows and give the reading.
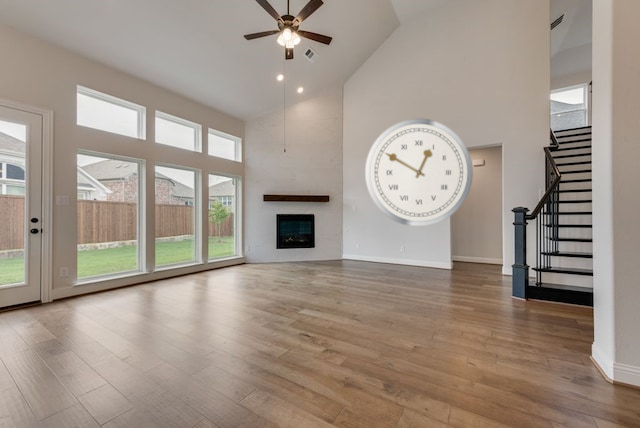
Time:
**12:50**
